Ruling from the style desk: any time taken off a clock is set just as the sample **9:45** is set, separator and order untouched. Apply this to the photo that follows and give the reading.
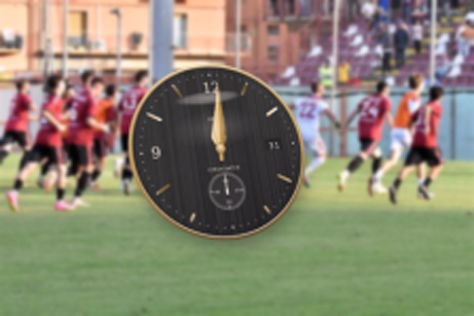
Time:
**12:01**
